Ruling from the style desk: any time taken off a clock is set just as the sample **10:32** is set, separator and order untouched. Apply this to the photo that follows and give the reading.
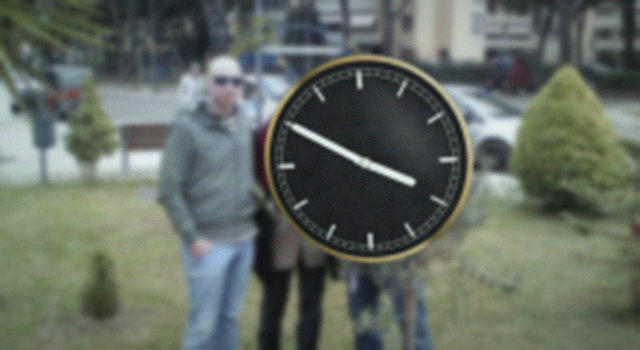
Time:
**3:50**
